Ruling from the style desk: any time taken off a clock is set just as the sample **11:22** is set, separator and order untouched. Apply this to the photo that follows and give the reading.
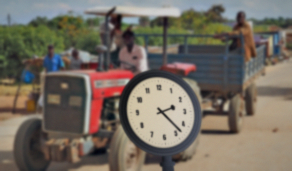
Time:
**2:23**
